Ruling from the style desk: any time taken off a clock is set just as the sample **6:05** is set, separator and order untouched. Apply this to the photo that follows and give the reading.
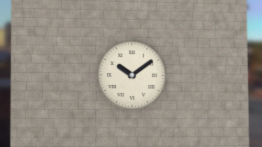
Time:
**10:09**
